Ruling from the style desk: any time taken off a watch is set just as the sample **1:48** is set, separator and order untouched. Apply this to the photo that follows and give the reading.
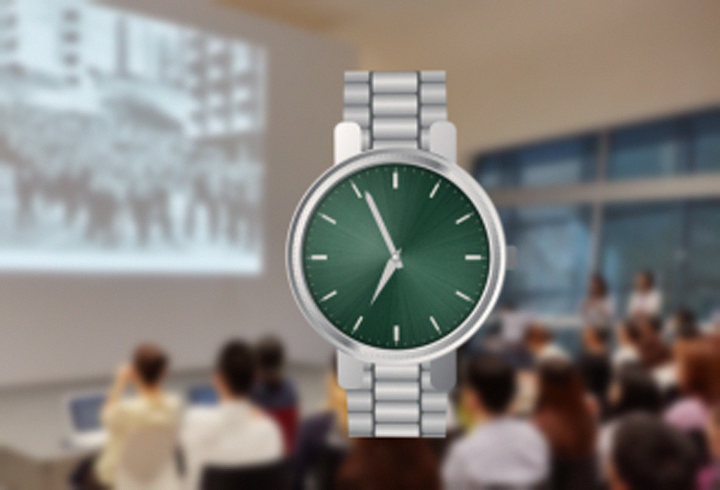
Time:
**6:56**
